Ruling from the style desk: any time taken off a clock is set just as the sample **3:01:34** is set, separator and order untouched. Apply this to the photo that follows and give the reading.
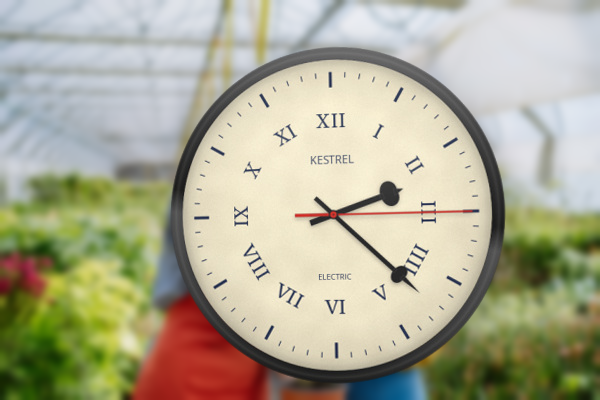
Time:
**2:22:15**
